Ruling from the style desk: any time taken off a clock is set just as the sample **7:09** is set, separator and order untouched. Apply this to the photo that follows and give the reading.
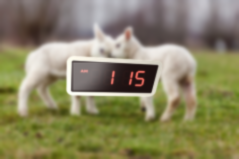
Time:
**1:15**
